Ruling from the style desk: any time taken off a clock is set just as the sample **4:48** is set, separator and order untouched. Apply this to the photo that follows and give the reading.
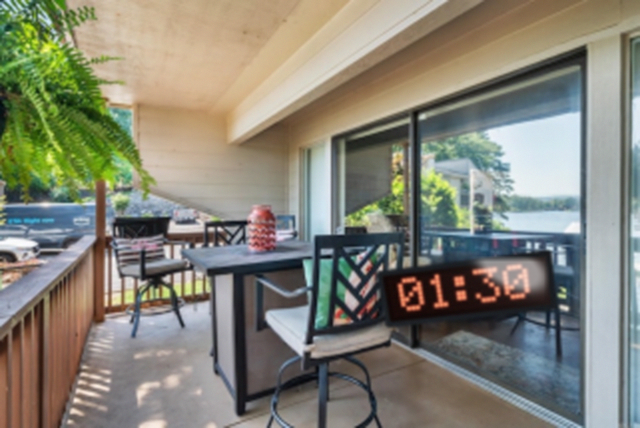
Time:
**1:30**
